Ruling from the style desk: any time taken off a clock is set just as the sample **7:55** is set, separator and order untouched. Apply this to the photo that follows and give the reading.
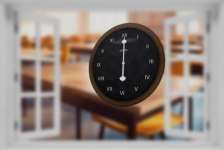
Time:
**6:00**
